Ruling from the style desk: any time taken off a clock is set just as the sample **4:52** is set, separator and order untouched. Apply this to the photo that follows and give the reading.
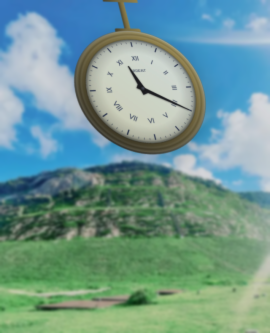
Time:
**11:20**
